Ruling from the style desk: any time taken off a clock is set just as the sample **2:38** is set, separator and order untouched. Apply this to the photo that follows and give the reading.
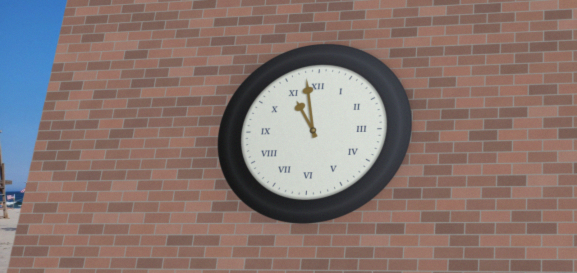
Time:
**10:58**
